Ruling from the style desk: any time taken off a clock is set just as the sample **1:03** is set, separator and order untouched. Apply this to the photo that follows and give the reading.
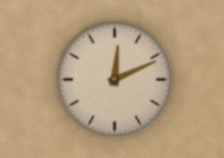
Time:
**12:11**
